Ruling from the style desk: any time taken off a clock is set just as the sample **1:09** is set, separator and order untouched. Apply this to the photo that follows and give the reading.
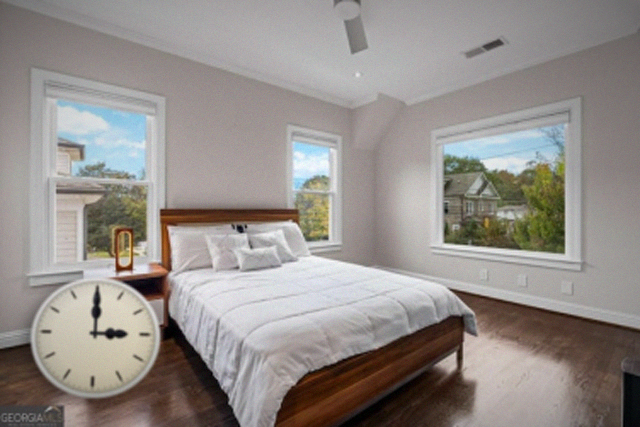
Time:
**3:00**
